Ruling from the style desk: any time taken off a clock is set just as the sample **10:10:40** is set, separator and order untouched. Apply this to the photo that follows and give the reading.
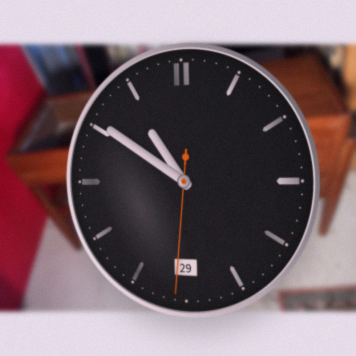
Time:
**10:50:31**
